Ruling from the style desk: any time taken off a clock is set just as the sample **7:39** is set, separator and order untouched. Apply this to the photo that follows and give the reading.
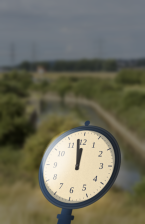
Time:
**11:58**
